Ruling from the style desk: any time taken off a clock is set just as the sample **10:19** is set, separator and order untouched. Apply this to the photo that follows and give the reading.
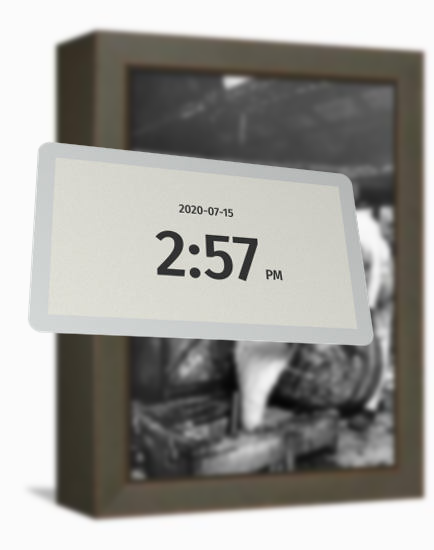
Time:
**2:57**
